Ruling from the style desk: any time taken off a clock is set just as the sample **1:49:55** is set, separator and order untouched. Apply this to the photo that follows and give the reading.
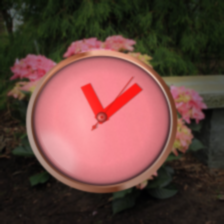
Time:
**11:08:06**
